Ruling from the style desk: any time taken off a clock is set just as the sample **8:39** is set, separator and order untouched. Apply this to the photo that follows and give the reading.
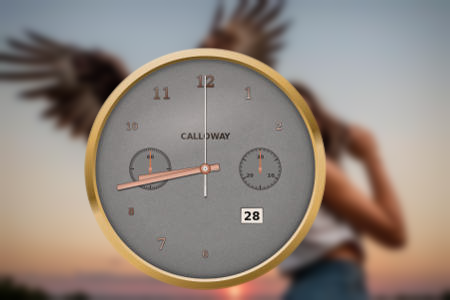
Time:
**8:43**
